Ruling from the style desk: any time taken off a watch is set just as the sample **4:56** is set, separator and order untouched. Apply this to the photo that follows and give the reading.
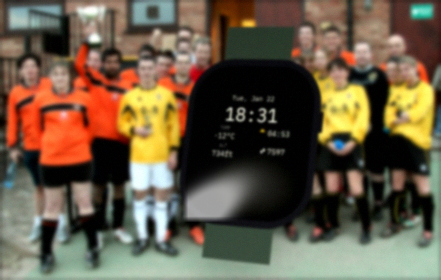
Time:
**18:31**
